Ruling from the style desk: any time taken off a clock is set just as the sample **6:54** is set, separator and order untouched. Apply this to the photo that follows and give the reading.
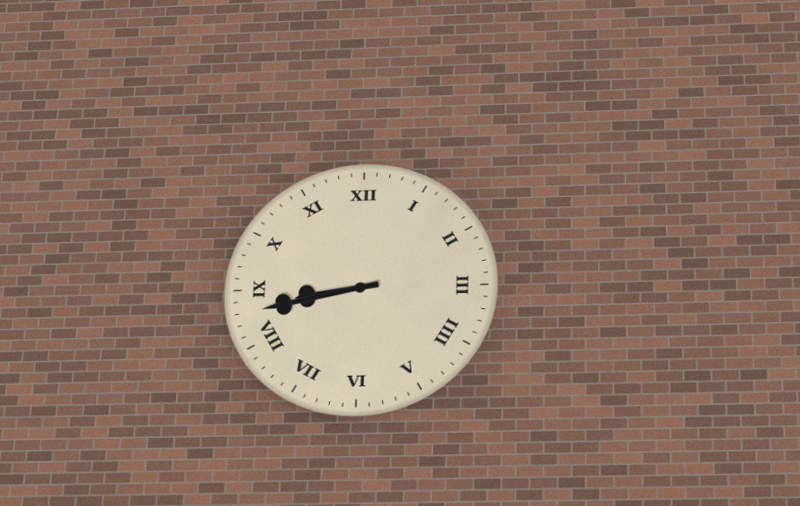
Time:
**8:43**
